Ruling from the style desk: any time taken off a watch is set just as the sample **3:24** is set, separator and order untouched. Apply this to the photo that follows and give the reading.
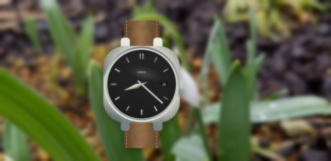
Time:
**8:22**
